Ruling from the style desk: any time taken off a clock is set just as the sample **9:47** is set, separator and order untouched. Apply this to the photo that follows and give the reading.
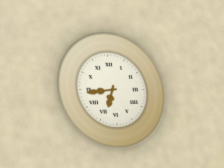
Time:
**6:44**
